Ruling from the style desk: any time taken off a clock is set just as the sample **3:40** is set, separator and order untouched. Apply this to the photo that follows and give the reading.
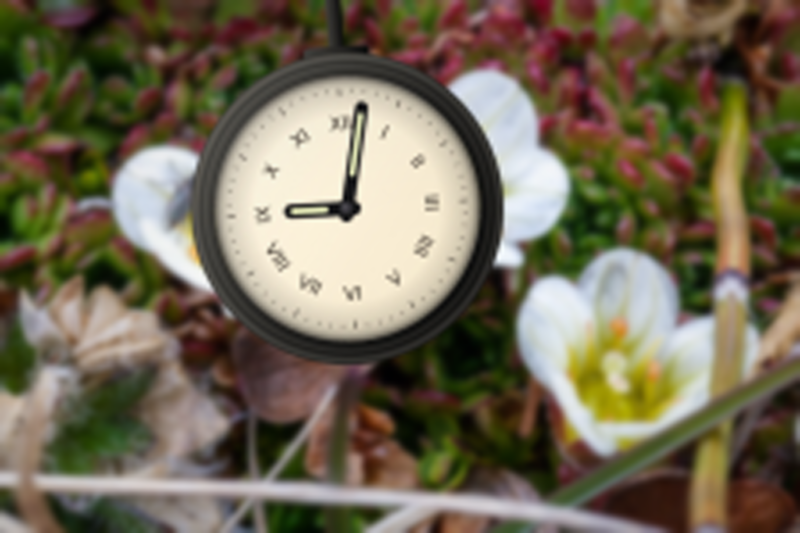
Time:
**9:02**
